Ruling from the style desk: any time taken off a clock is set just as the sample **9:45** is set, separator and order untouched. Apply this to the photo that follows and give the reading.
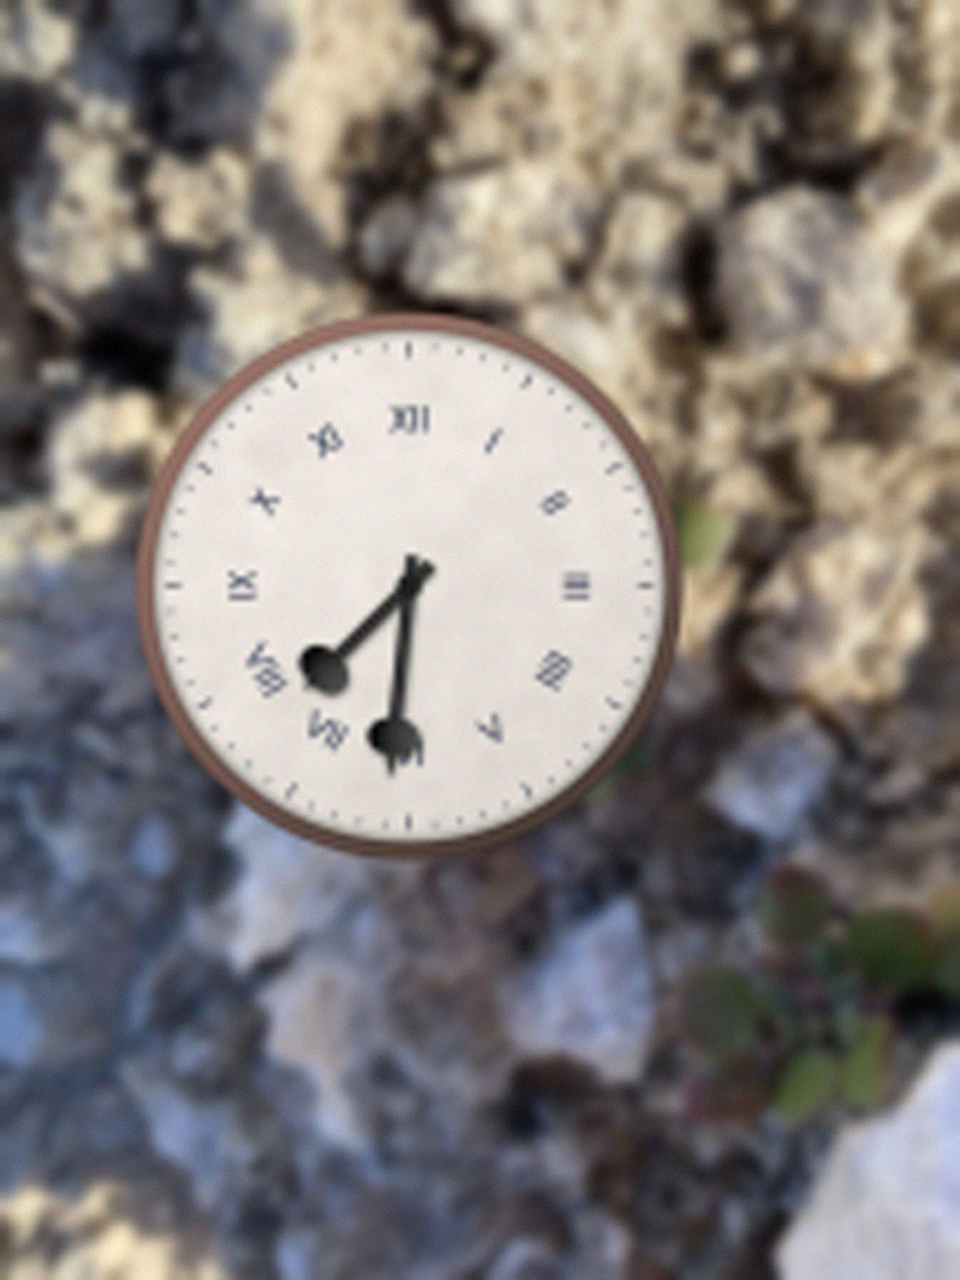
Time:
**7:31**
